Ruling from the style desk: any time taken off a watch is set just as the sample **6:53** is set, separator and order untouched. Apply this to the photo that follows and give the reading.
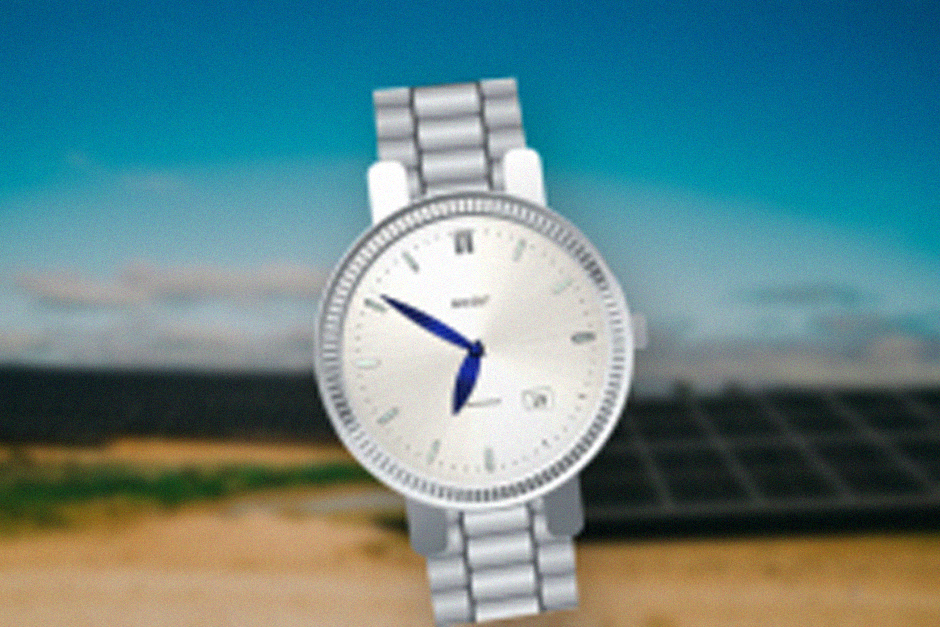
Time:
**6:51**
